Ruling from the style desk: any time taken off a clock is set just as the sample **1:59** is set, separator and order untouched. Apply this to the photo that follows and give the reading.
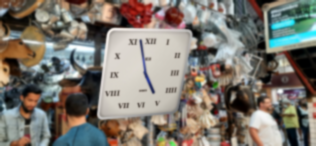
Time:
**4:57**
